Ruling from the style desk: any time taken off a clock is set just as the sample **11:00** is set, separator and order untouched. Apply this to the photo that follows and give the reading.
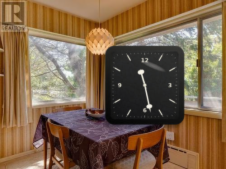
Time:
**11:28**
